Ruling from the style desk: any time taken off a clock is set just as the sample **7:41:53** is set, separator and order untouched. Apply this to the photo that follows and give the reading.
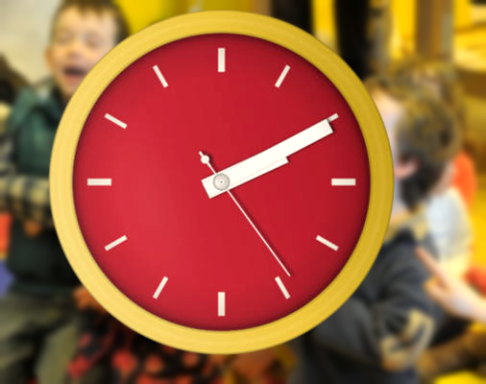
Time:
**2:10:24**
